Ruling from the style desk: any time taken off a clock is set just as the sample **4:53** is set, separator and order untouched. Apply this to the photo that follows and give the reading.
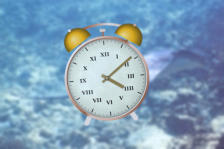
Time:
**4:09**
